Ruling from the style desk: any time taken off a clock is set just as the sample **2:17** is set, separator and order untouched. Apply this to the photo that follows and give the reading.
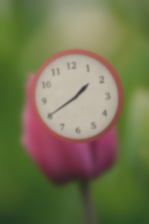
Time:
**1:40**
